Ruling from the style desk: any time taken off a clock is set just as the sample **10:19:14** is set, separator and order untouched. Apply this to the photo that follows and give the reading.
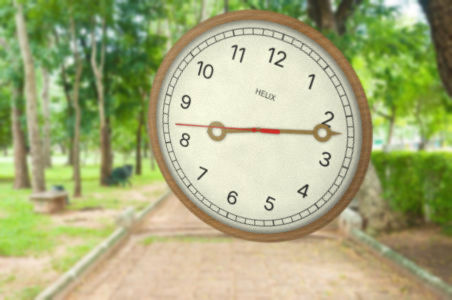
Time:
**8:11:42**
